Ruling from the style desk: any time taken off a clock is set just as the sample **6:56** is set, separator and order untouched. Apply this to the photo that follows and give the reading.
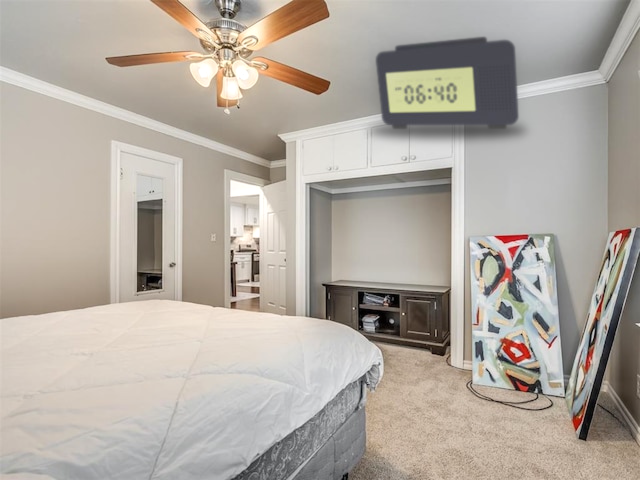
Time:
**6:40**
